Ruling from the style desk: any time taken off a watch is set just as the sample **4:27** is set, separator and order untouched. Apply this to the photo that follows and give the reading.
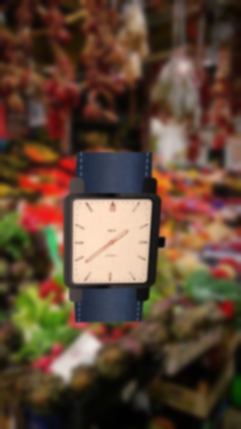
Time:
**1:38**
